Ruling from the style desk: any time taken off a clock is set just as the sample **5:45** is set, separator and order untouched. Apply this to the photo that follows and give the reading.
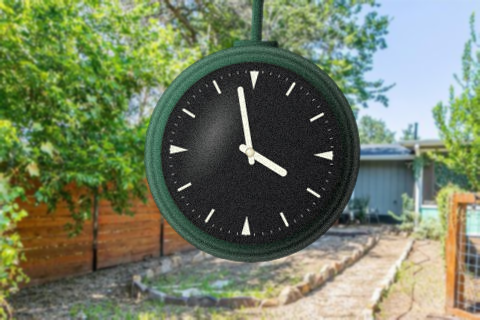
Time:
**3:58**
